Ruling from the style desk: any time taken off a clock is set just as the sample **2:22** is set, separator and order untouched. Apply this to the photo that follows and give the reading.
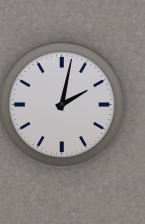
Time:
**2:02**
